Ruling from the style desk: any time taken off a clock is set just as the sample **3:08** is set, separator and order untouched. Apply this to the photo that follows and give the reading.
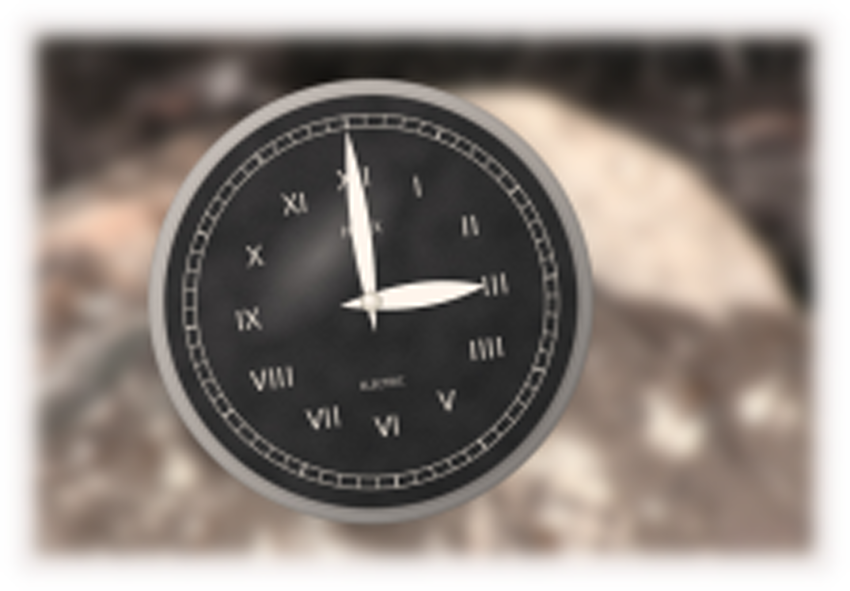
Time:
**3:00**
